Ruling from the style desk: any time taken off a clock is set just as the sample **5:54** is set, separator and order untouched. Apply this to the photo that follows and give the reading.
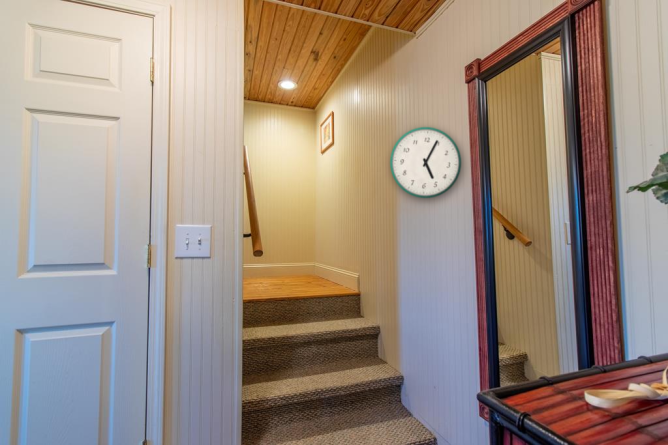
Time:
**5:04**
